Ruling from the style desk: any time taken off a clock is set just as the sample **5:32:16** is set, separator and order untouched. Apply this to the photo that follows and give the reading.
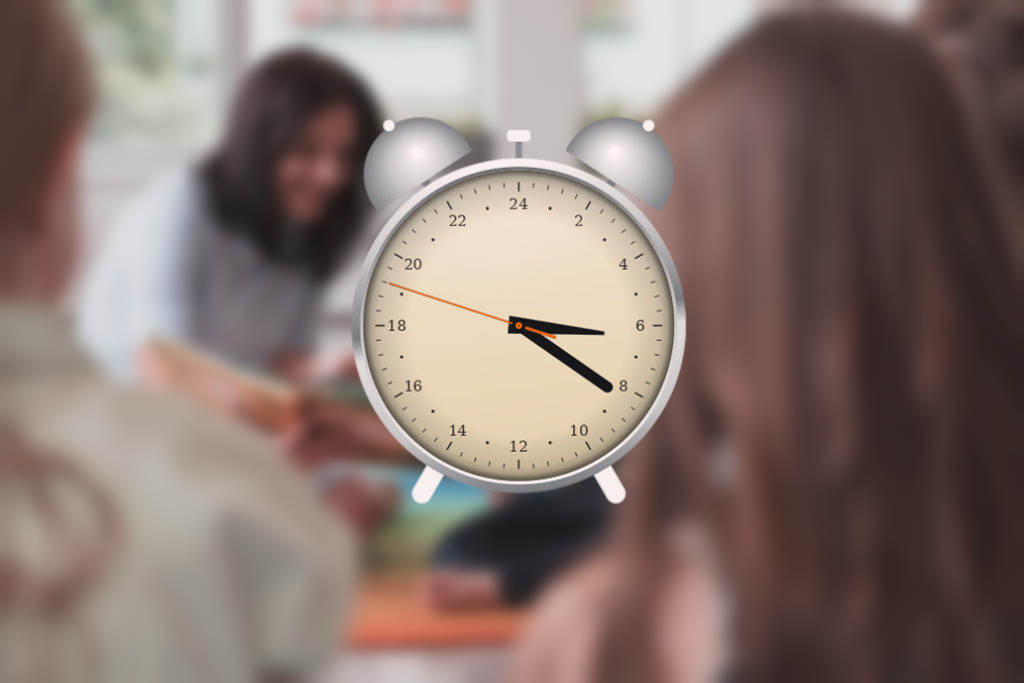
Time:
**6:20:48**
